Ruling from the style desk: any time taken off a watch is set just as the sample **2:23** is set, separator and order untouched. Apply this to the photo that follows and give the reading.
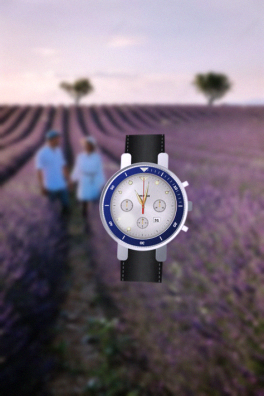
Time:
**11:02**
